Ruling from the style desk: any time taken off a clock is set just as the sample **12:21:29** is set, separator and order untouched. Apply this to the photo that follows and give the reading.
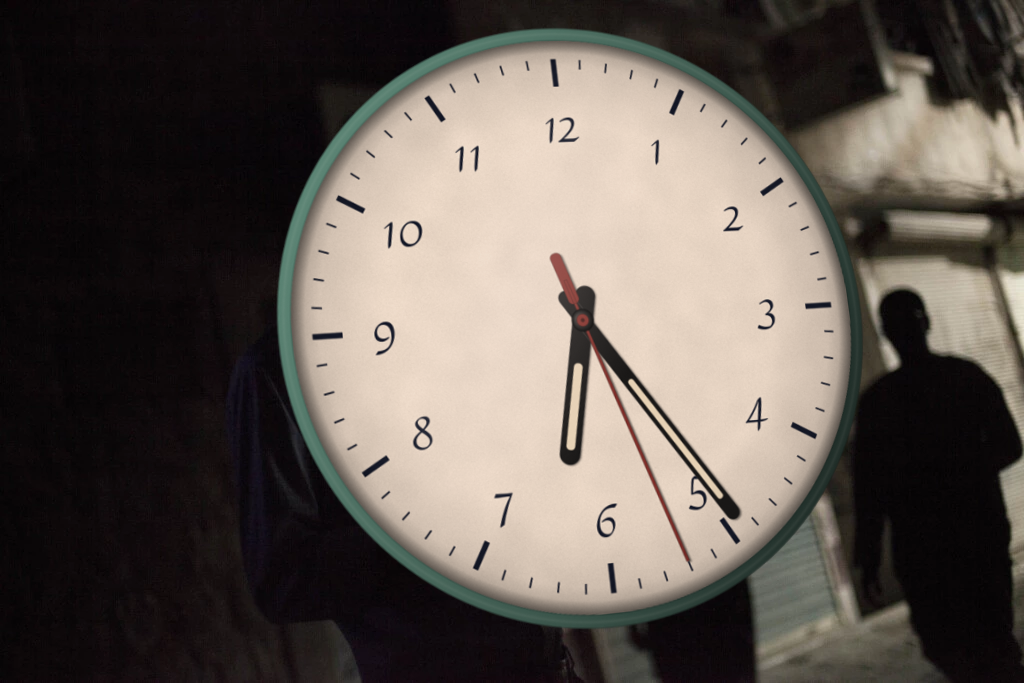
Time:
**6:24:27**
